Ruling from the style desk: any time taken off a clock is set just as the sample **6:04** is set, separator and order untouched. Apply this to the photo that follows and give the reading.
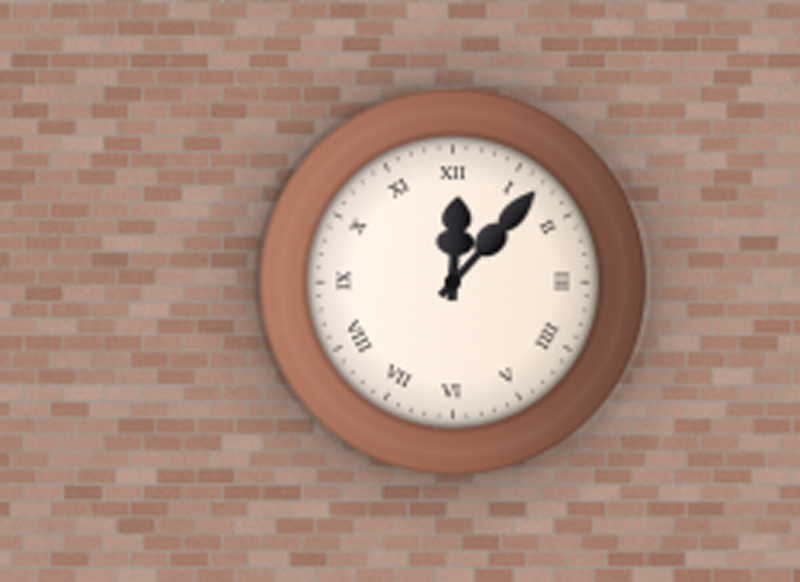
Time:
**12:07**
